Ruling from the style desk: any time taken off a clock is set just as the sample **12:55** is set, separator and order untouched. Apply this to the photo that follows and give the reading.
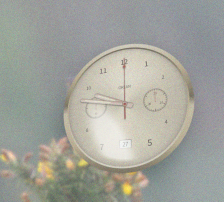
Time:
**9:47**
